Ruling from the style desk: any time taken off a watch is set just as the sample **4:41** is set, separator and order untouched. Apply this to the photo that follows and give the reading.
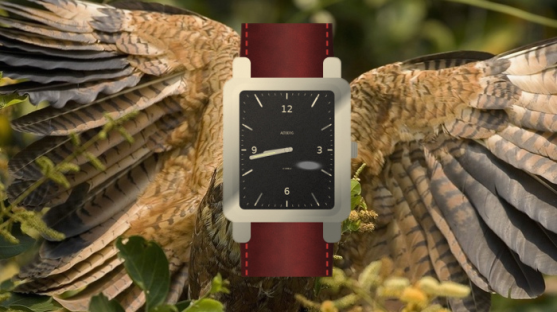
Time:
**8:43**
